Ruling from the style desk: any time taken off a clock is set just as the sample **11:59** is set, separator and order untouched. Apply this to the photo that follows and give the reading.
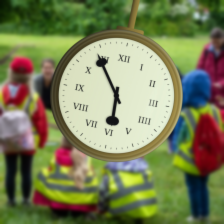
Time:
**5:54**
